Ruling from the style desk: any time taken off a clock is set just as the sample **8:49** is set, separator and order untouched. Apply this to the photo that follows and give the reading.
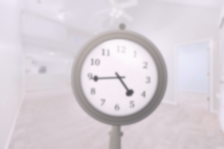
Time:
**4:44**
